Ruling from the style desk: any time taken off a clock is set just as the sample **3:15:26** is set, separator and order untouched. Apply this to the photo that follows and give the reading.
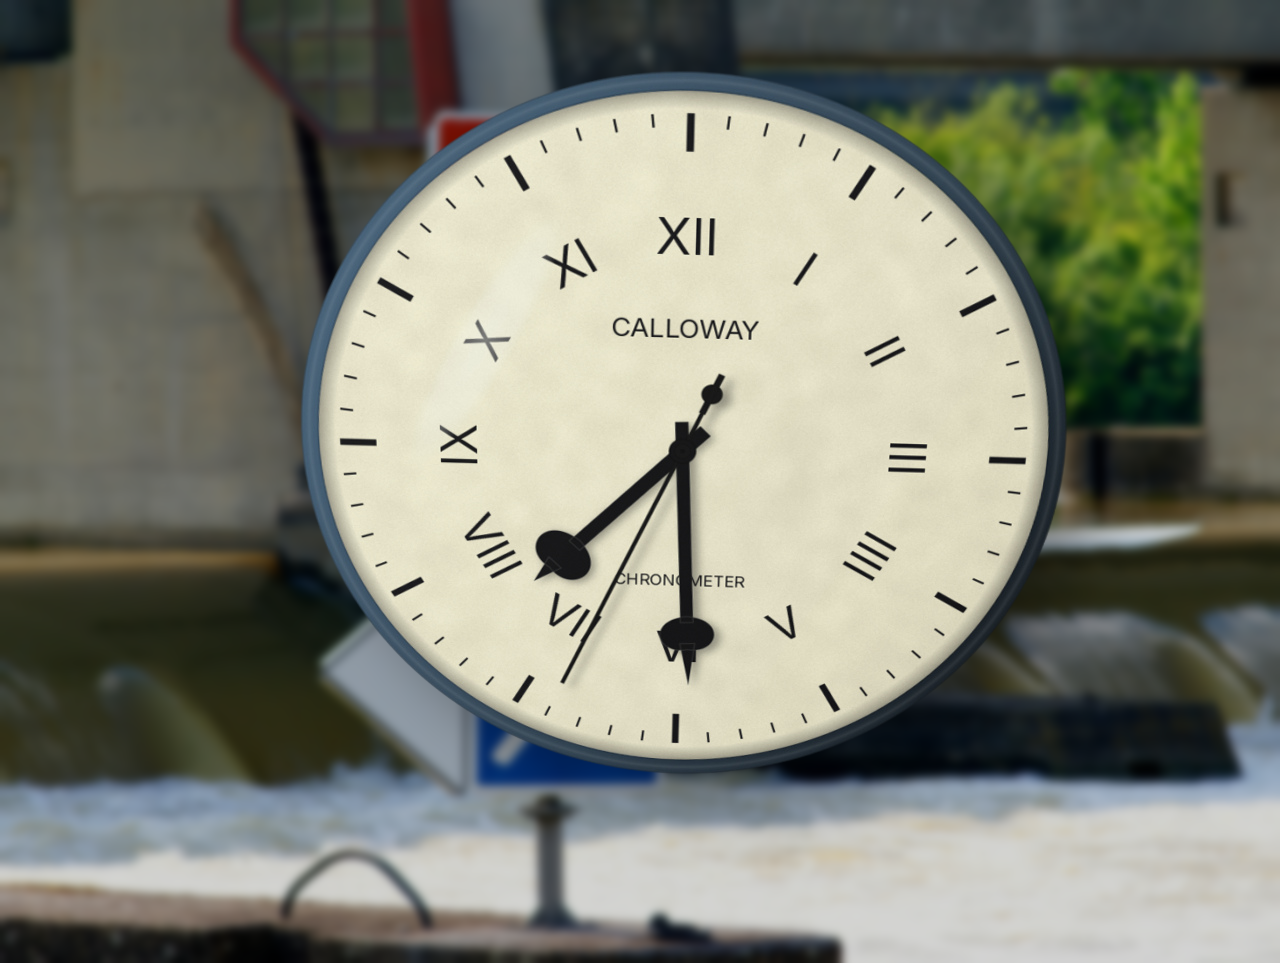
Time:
**7:29:34**
